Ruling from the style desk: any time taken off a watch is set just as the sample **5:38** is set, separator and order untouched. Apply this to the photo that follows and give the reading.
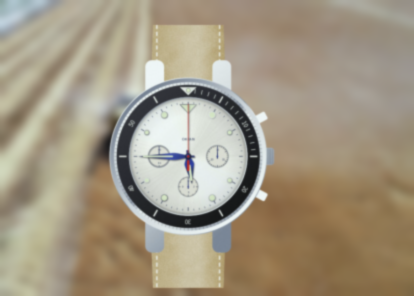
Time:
**5:45**
